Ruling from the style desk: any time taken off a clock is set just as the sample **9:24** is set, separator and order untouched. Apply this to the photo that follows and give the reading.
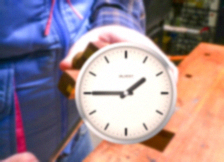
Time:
**1:45**
